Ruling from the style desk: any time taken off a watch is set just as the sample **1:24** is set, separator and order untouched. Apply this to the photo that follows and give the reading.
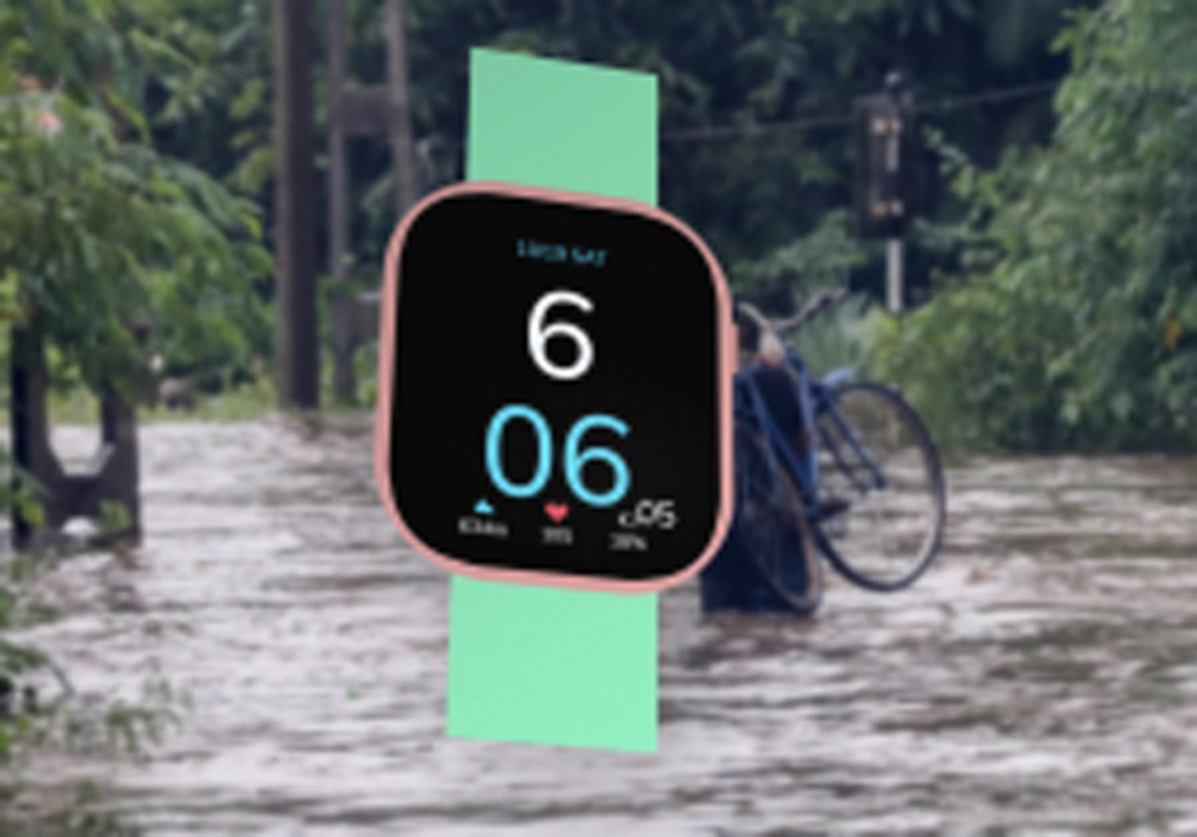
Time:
**6:06**
